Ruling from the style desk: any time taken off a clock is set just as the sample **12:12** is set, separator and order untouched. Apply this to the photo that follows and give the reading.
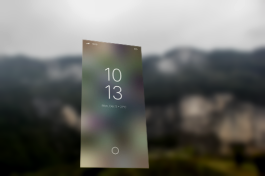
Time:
**10:13**
